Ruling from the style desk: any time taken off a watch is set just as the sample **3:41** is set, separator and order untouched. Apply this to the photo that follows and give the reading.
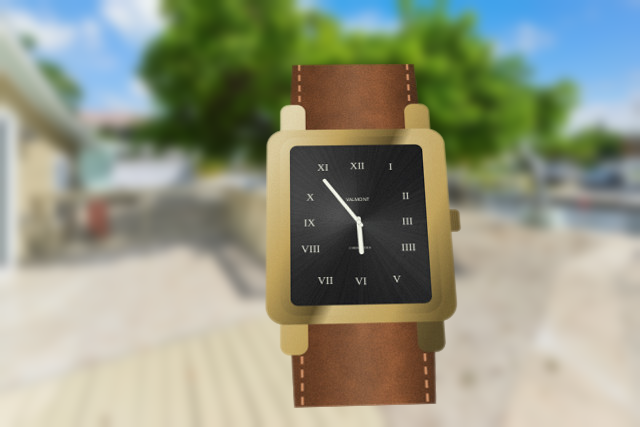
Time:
**5:54**
